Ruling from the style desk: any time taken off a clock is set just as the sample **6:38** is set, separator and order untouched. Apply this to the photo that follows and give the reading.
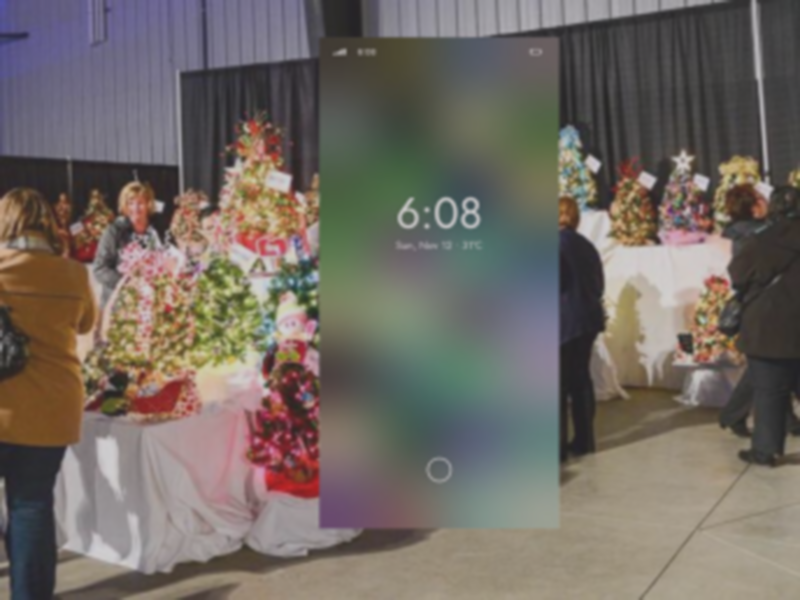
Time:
**6:08**
